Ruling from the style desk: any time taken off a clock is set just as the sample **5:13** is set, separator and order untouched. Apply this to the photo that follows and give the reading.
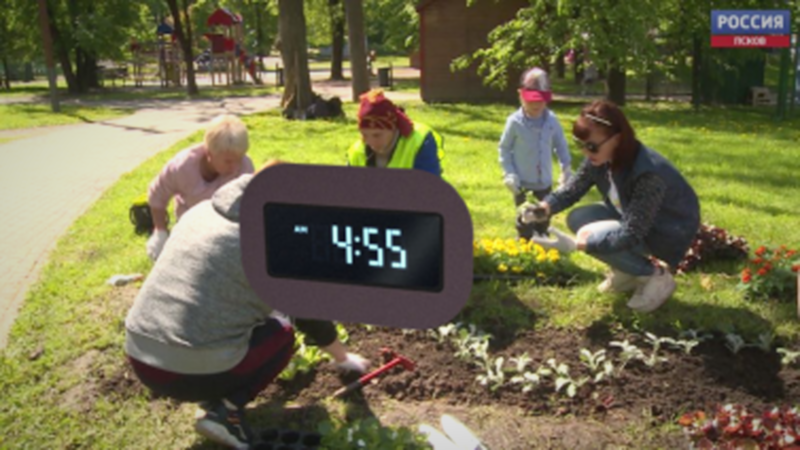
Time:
**4:55**
